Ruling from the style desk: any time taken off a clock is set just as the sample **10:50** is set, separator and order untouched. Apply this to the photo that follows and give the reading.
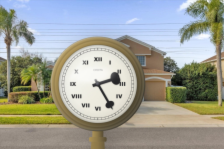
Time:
**2:25**
